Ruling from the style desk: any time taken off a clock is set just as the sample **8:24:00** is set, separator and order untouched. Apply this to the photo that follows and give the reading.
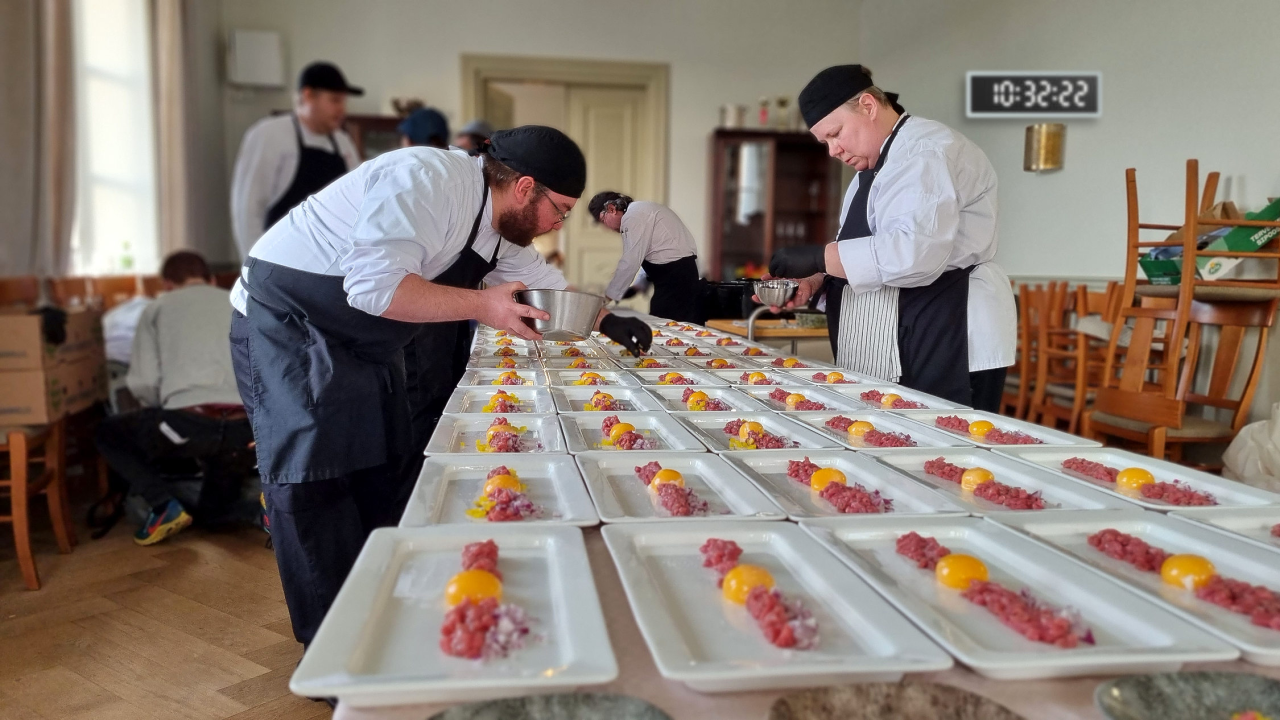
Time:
**10:32:22**
